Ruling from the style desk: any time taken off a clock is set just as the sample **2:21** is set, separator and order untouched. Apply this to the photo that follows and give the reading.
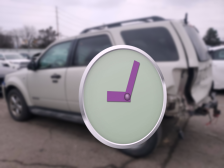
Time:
**9:03**
